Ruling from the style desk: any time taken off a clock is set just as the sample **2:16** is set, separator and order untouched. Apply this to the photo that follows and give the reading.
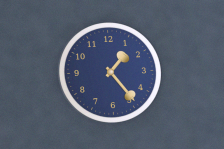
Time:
**1:24**
